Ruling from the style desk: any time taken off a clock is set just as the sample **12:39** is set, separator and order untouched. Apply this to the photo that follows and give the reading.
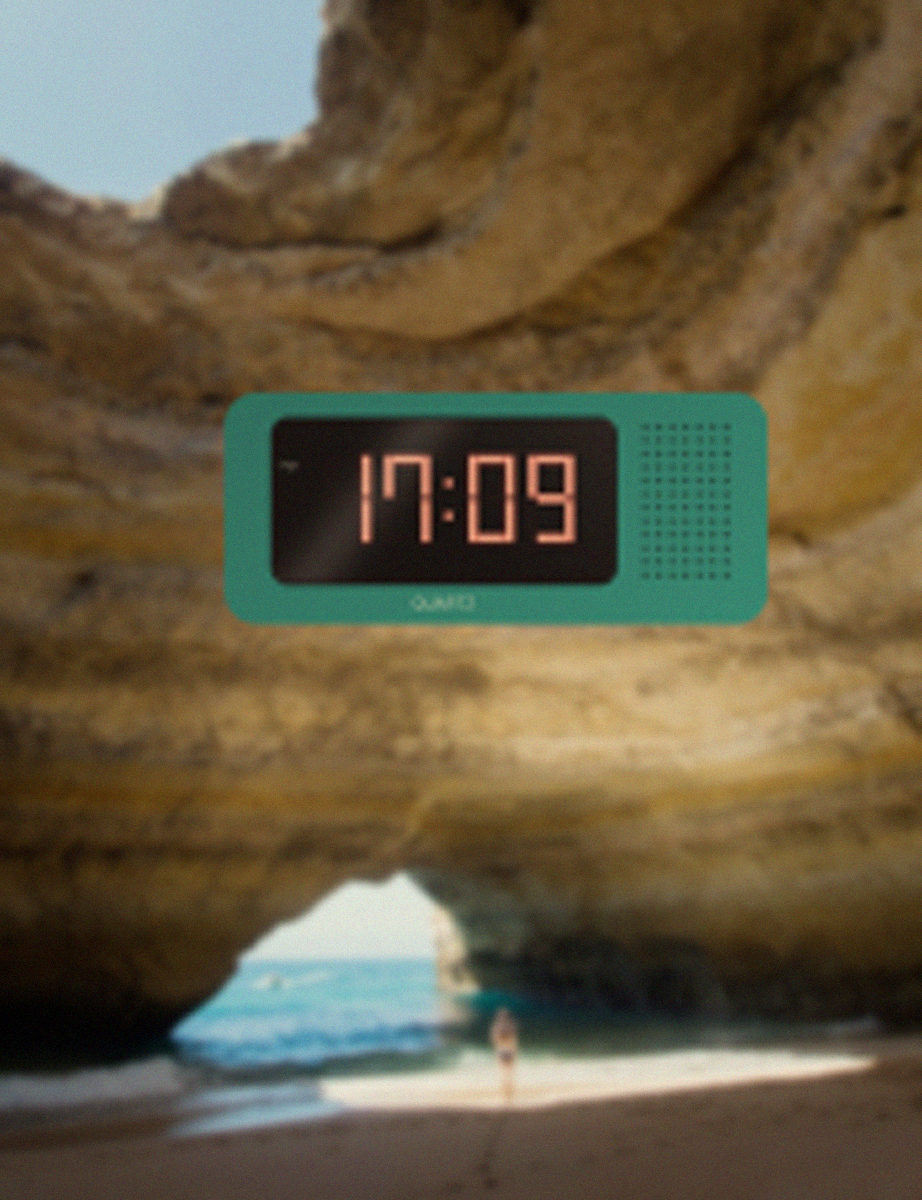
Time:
**17:09**
